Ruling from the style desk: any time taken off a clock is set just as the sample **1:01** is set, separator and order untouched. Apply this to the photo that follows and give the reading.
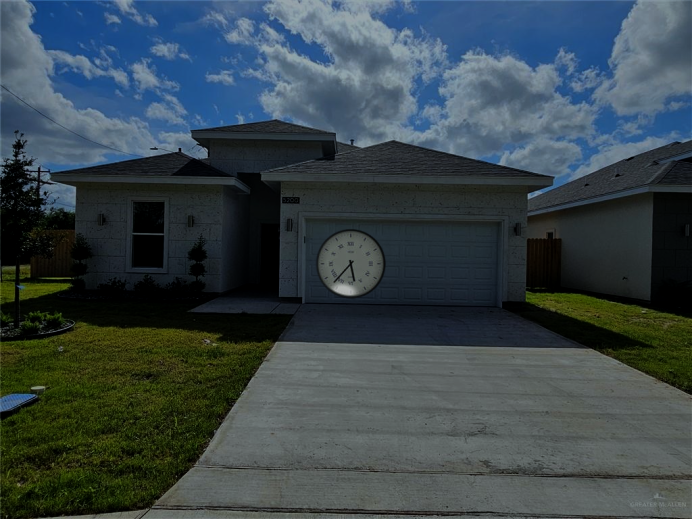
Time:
**5:37**
